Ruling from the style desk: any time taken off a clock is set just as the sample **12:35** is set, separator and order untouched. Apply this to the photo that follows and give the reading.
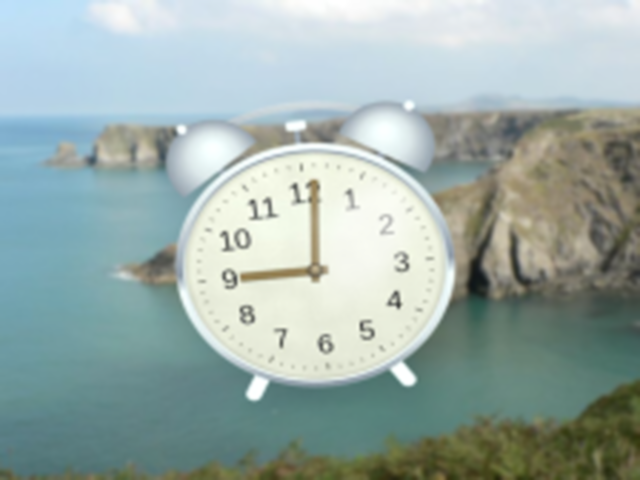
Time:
**9:01**
